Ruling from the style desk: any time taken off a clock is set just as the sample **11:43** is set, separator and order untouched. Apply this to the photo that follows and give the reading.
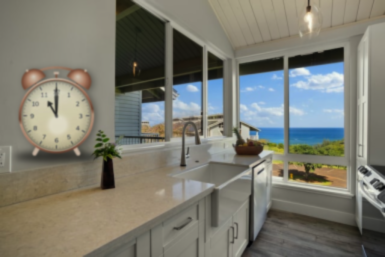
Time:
**11:00**
